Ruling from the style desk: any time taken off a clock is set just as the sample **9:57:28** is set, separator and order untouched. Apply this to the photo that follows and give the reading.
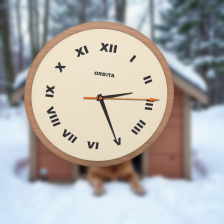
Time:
**2:25:14**
